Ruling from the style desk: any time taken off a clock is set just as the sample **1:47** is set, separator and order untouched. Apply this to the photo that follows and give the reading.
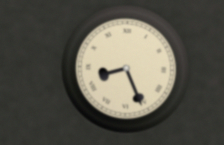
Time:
**8:26**
